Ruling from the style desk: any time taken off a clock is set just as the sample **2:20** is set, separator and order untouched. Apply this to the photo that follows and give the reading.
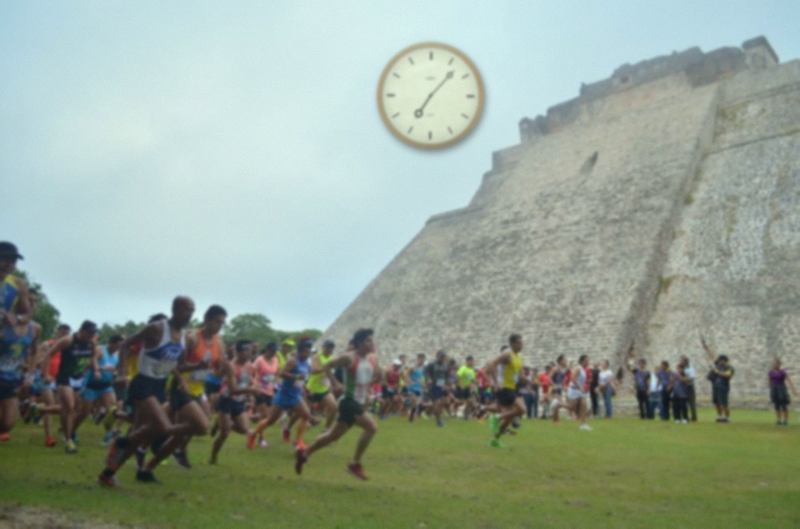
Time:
**7:07**
